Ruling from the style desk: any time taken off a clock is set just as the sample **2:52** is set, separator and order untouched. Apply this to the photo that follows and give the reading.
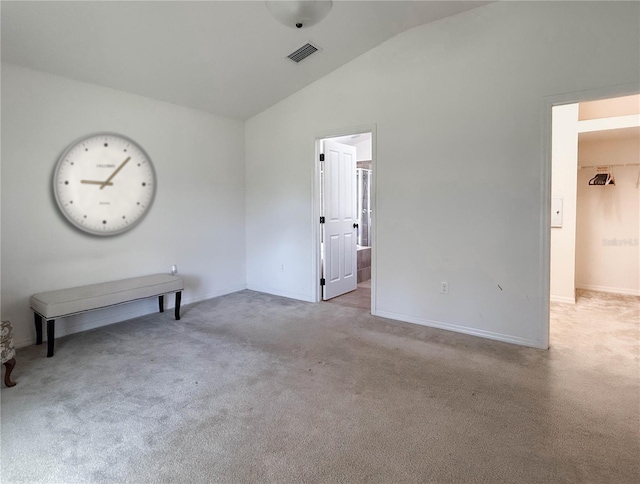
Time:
**9:07**
